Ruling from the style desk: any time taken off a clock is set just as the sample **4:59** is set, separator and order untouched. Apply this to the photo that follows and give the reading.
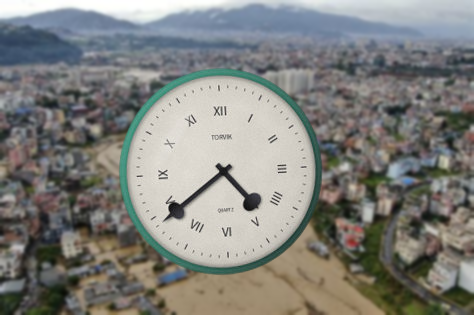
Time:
**4:39**
